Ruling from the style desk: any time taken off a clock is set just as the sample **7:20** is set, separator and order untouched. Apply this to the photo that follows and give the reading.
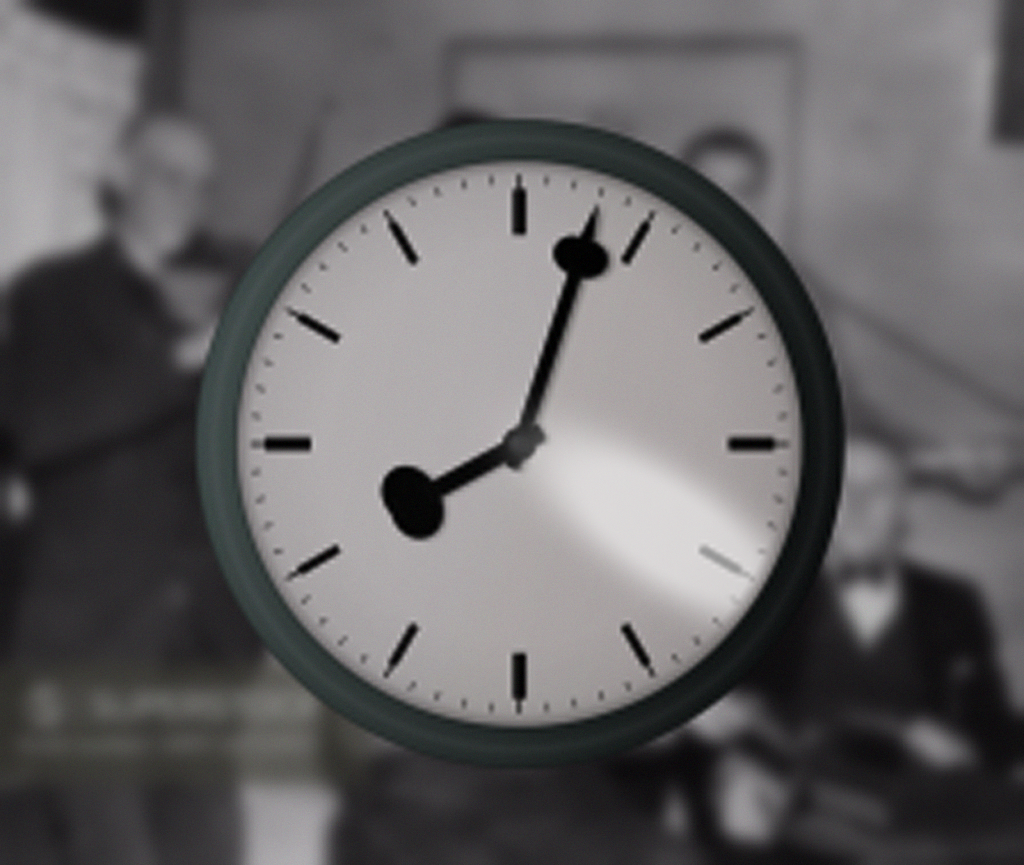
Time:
**8:03**
